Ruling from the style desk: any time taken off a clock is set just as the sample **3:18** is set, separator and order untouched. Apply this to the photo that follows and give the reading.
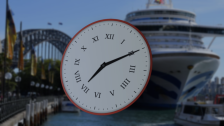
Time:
**7:10**
